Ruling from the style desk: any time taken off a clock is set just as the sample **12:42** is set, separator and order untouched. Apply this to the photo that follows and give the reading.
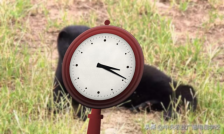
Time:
**3:19**
